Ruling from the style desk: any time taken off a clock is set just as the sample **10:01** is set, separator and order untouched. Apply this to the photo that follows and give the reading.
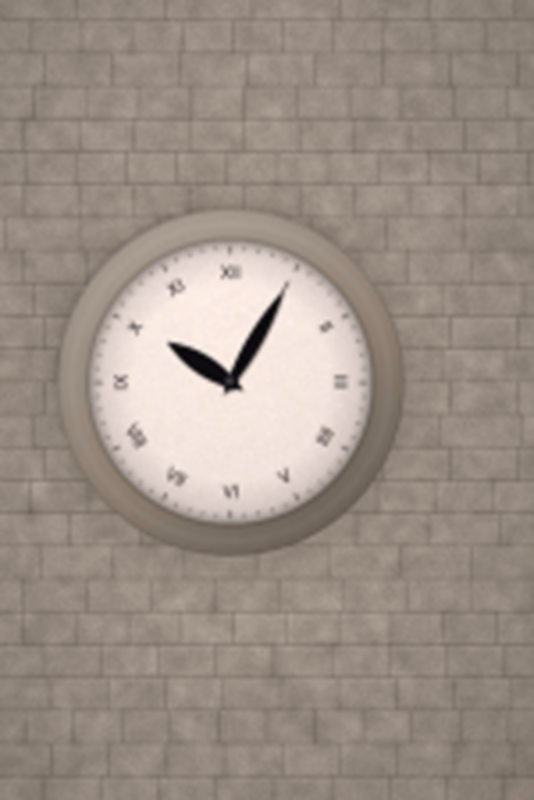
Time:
**10:05**
